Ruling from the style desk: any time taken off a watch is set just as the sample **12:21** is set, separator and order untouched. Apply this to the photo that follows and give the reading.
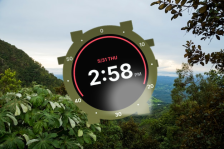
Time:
**2:58**
